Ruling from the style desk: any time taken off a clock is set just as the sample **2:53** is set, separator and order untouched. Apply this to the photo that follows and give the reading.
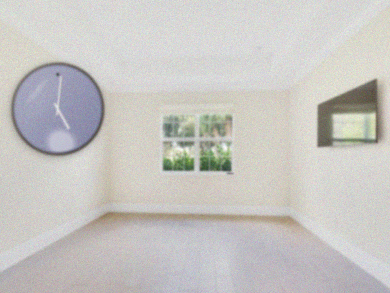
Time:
**5:01**
